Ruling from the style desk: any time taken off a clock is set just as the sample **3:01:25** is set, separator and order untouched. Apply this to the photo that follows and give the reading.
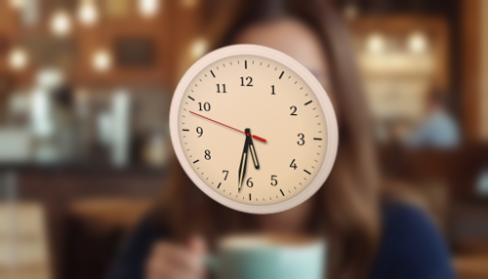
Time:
**5:31:48**
